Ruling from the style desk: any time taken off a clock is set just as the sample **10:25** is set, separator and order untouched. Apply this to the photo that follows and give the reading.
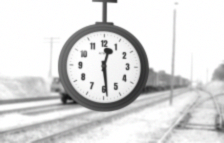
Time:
**12:29**
